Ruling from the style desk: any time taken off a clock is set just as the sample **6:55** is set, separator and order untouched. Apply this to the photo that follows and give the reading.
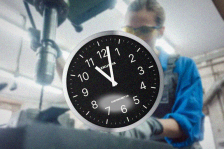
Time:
**11:02**
